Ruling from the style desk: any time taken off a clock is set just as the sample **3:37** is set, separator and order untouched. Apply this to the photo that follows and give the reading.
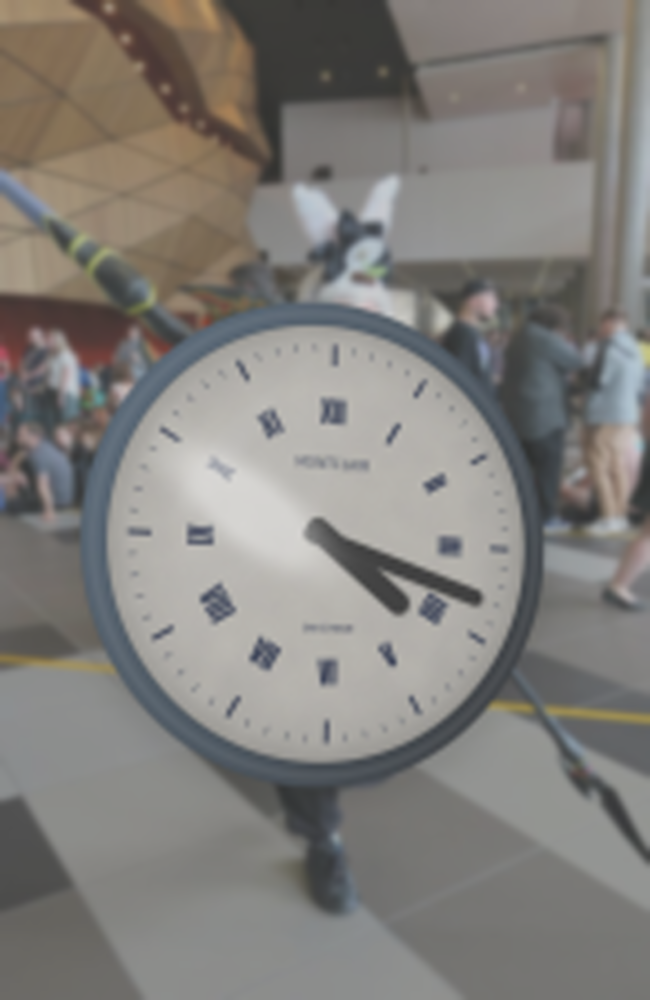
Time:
**4:18**
